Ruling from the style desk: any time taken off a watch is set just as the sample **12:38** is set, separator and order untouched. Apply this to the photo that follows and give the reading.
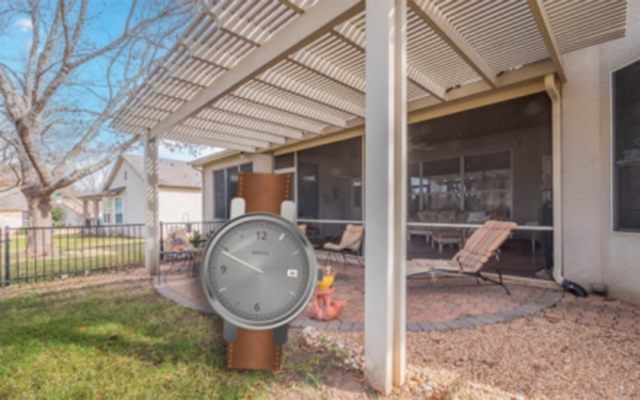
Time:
**9:49**
